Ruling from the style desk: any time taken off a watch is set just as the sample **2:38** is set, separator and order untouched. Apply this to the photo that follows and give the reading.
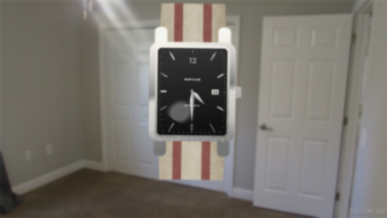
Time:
**4:30**
